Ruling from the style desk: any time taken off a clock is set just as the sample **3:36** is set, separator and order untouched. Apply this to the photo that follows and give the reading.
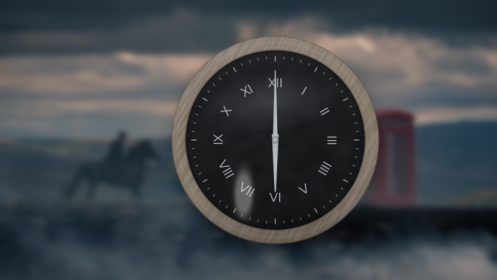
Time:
**6:00**
